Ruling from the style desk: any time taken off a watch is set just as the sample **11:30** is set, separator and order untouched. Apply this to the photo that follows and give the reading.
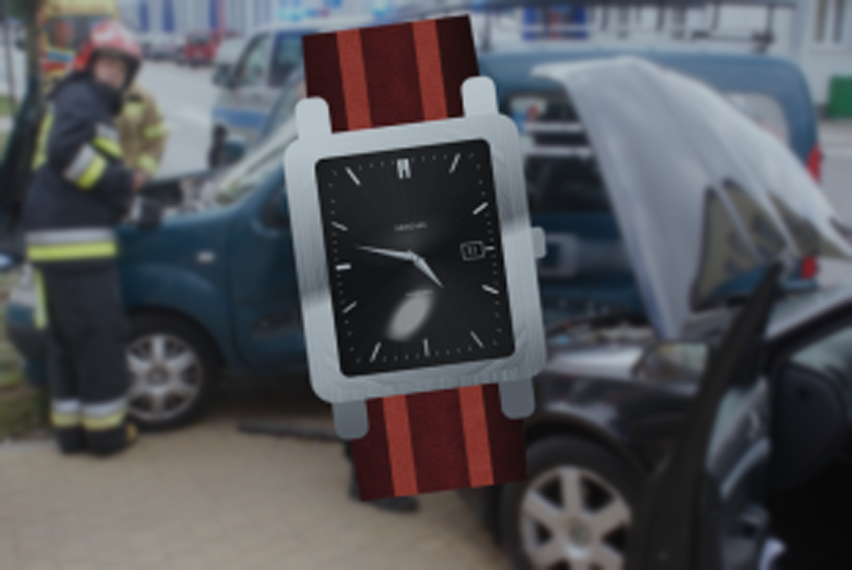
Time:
**4:48**
